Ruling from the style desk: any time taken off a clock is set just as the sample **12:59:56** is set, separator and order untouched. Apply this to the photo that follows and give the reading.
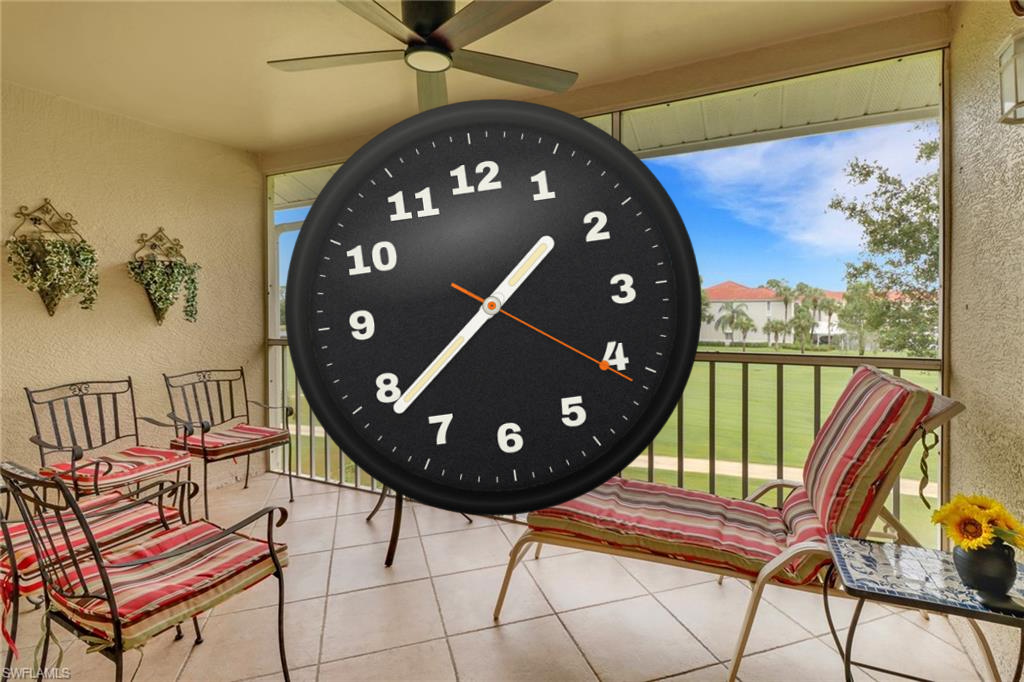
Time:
**1:38:21**
